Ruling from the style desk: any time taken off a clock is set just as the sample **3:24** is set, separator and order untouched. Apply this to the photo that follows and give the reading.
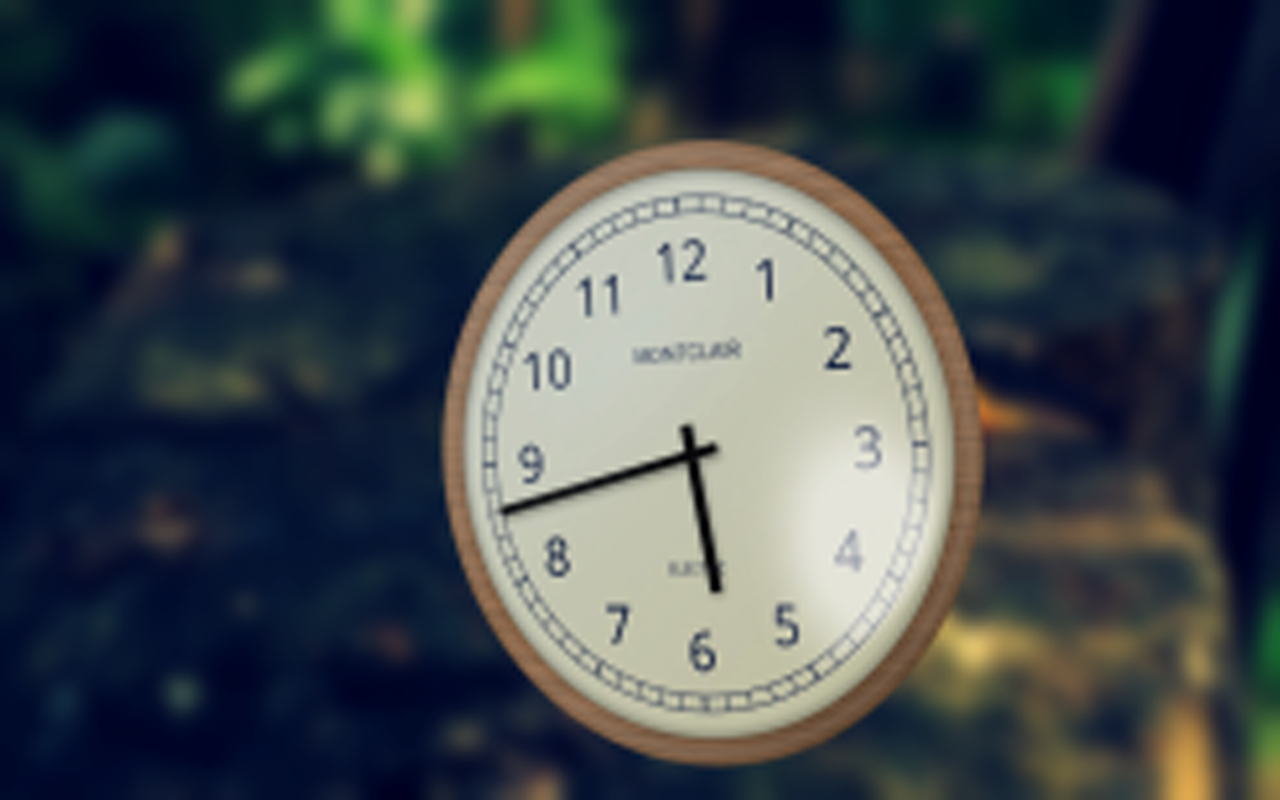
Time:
**5:43**
